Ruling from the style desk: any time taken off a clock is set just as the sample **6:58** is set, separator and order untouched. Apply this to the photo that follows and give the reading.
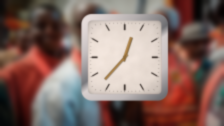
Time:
**12:37**
